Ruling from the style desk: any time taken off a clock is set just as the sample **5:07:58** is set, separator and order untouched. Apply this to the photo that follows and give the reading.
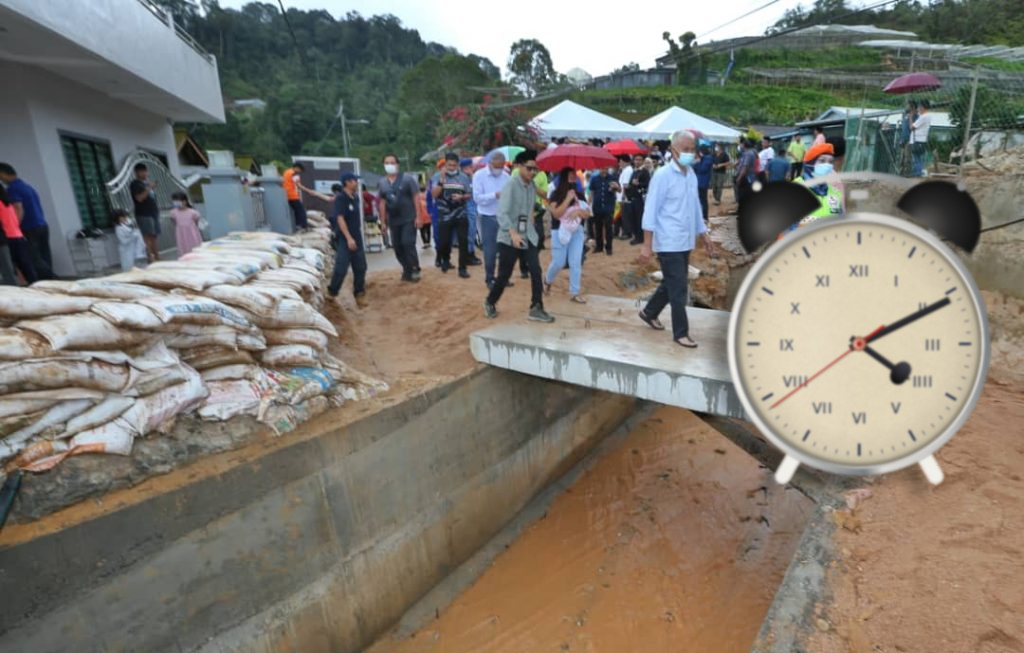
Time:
**4:10:39**
